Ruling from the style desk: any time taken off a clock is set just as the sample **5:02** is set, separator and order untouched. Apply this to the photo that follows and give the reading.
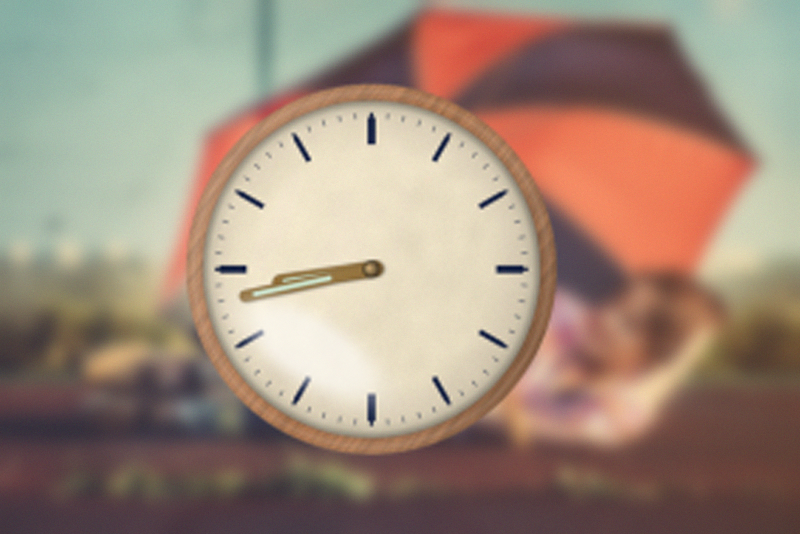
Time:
**8:43**
